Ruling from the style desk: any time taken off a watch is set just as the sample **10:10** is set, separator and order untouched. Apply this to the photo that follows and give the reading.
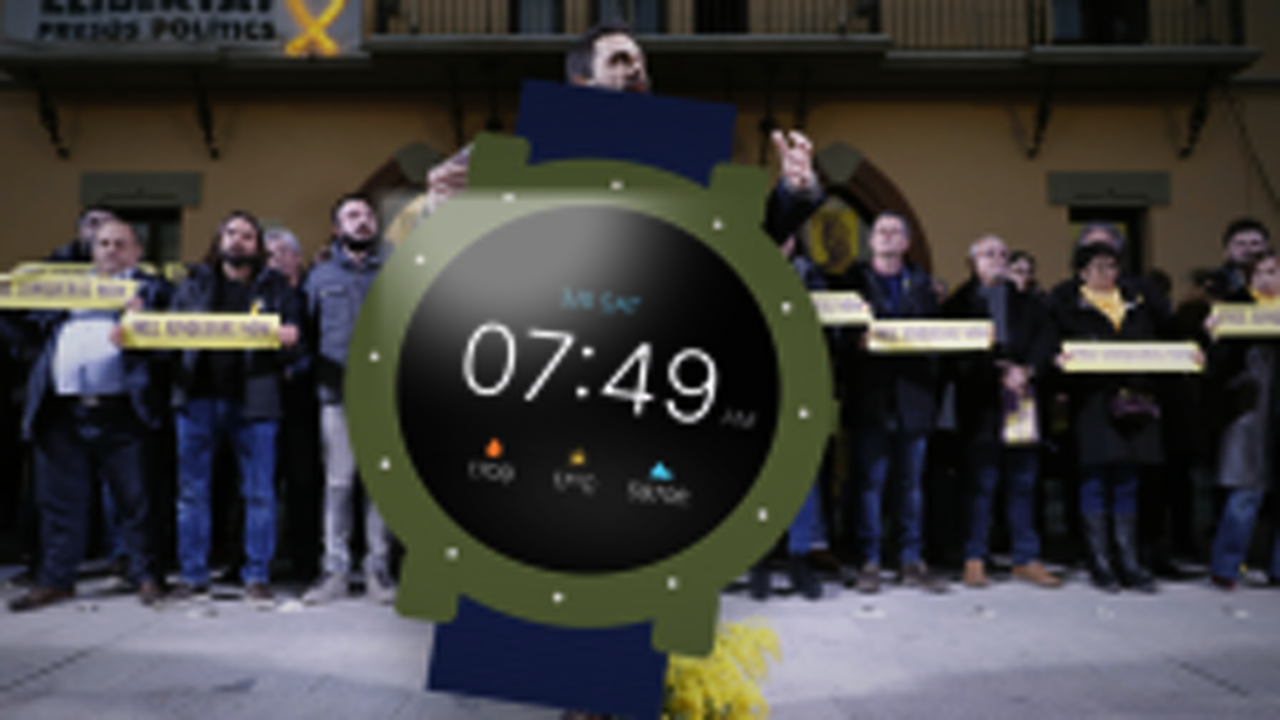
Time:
**7:49**
